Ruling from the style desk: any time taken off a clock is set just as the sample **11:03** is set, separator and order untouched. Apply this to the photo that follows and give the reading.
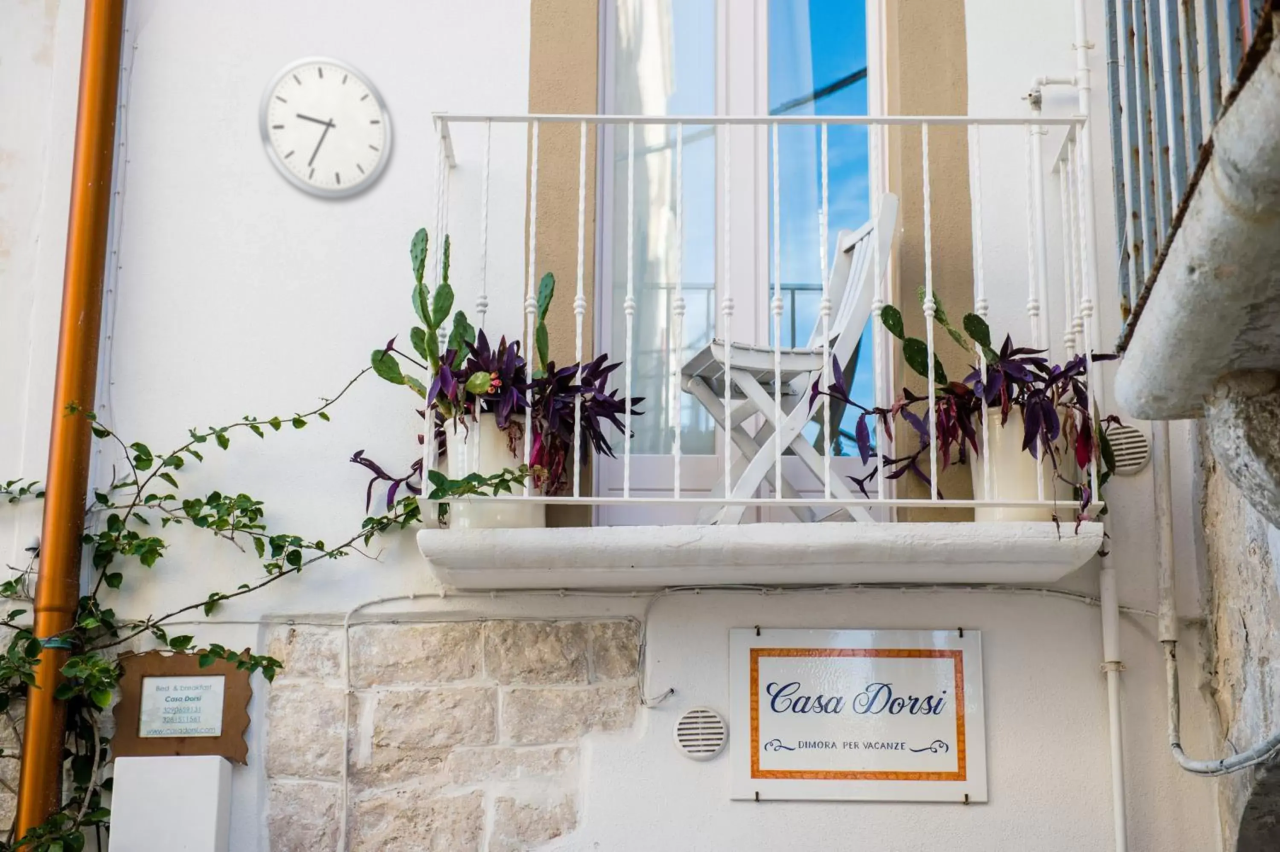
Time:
**9:36**
